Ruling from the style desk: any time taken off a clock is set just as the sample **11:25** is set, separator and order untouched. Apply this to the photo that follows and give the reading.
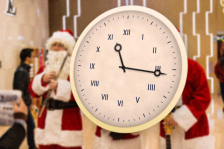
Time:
**11:16**
